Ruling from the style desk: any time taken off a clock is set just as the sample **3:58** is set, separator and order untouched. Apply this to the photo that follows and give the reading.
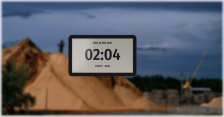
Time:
**2:04**
